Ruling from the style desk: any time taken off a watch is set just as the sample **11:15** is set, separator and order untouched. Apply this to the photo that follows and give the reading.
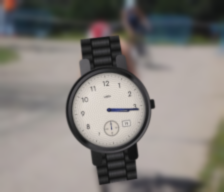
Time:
**3:16**
